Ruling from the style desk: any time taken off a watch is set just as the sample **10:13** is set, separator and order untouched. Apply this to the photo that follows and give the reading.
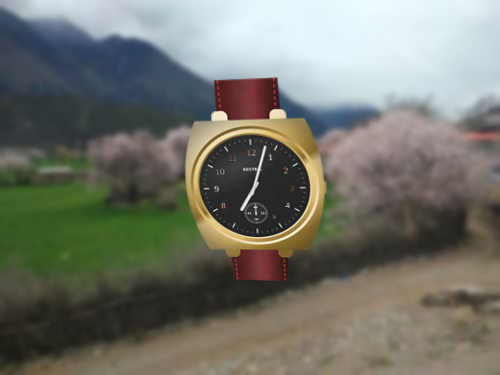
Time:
**7:03**
